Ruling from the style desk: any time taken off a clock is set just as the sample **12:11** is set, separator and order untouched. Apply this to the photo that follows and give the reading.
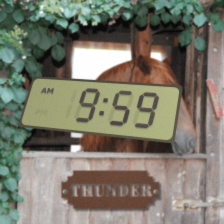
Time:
**9:59**
